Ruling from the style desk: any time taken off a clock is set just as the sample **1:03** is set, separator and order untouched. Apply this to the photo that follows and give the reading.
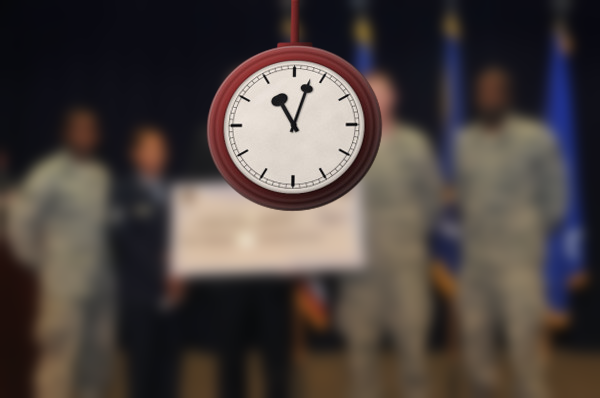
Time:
**11:03**
